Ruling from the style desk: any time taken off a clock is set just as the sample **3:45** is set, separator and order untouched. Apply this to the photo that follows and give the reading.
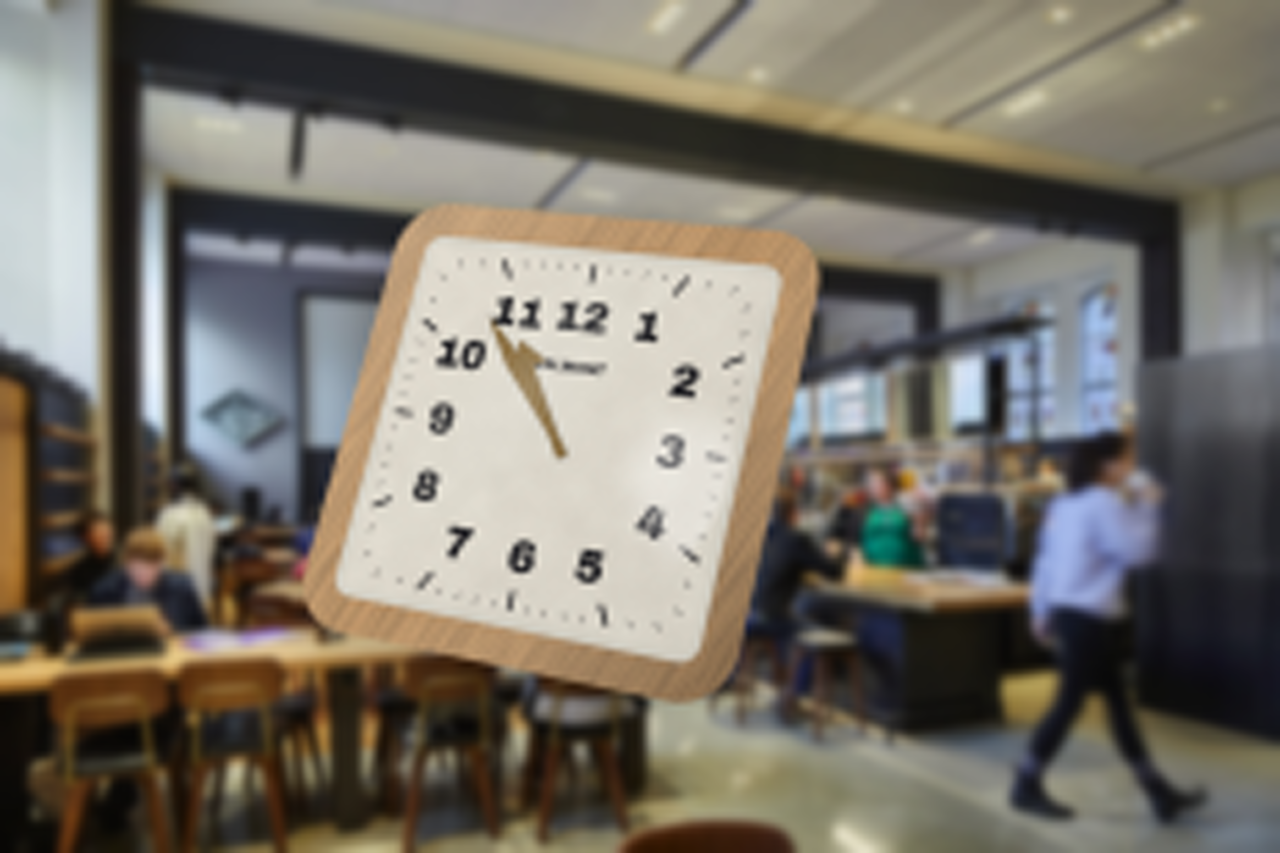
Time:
**10:53**
